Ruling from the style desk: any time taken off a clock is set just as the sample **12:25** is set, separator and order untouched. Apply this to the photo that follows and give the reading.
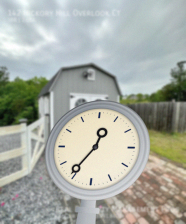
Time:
**12:36**
